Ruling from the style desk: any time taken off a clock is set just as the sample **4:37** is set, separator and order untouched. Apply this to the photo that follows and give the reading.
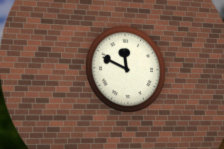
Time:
**11:49**
